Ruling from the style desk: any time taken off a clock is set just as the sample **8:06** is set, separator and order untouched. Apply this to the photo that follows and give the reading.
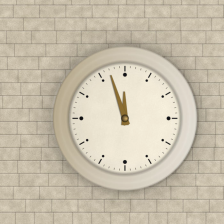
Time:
**11:57**
